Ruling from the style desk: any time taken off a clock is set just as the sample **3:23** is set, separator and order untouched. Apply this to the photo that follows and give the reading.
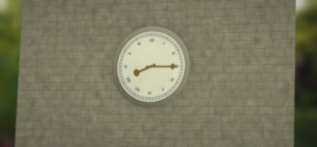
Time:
**8:15**
